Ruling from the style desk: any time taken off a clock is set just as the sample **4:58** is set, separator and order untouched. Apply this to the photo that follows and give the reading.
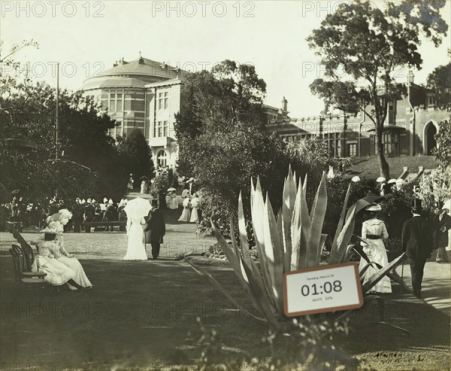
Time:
**1:08**
